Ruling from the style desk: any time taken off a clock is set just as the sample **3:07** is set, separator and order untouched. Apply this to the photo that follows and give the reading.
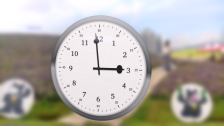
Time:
**2:59**
